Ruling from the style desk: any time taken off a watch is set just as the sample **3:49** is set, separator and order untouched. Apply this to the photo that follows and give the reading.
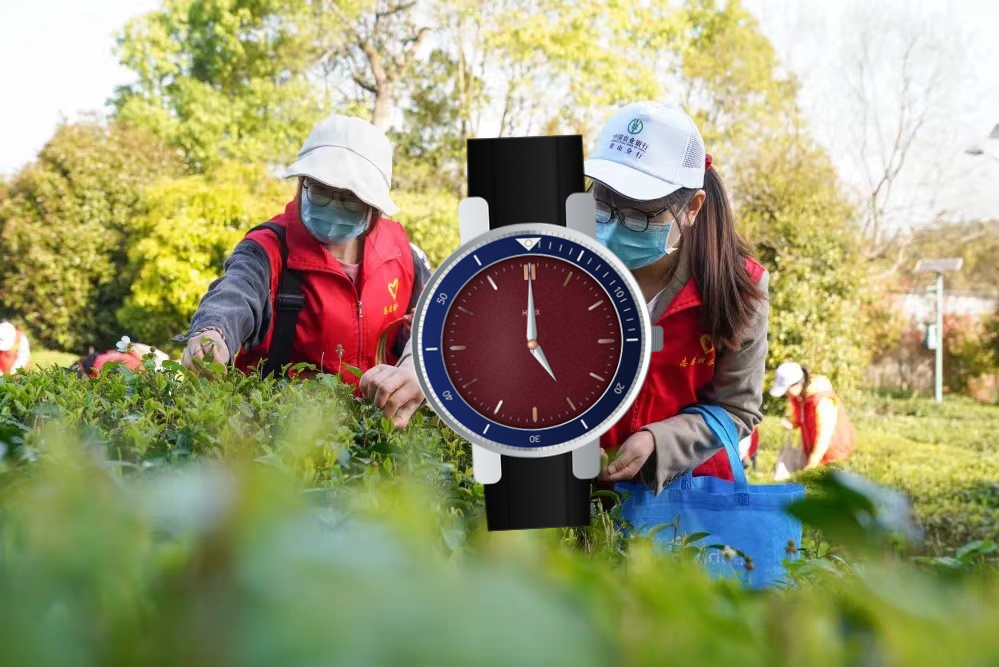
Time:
**5:00**
